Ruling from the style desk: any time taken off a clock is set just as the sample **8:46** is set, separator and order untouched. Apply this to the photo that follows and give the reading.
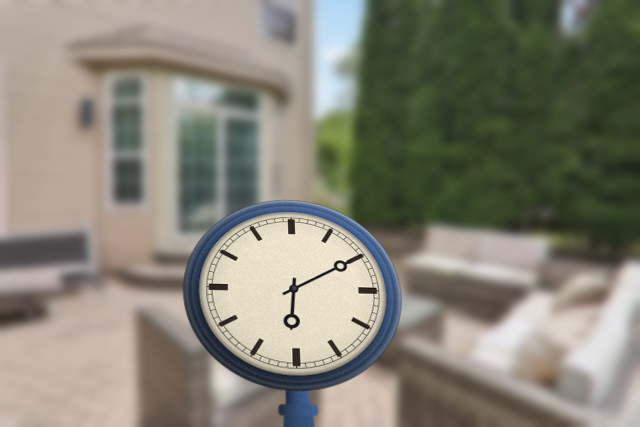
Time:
**6:10**
